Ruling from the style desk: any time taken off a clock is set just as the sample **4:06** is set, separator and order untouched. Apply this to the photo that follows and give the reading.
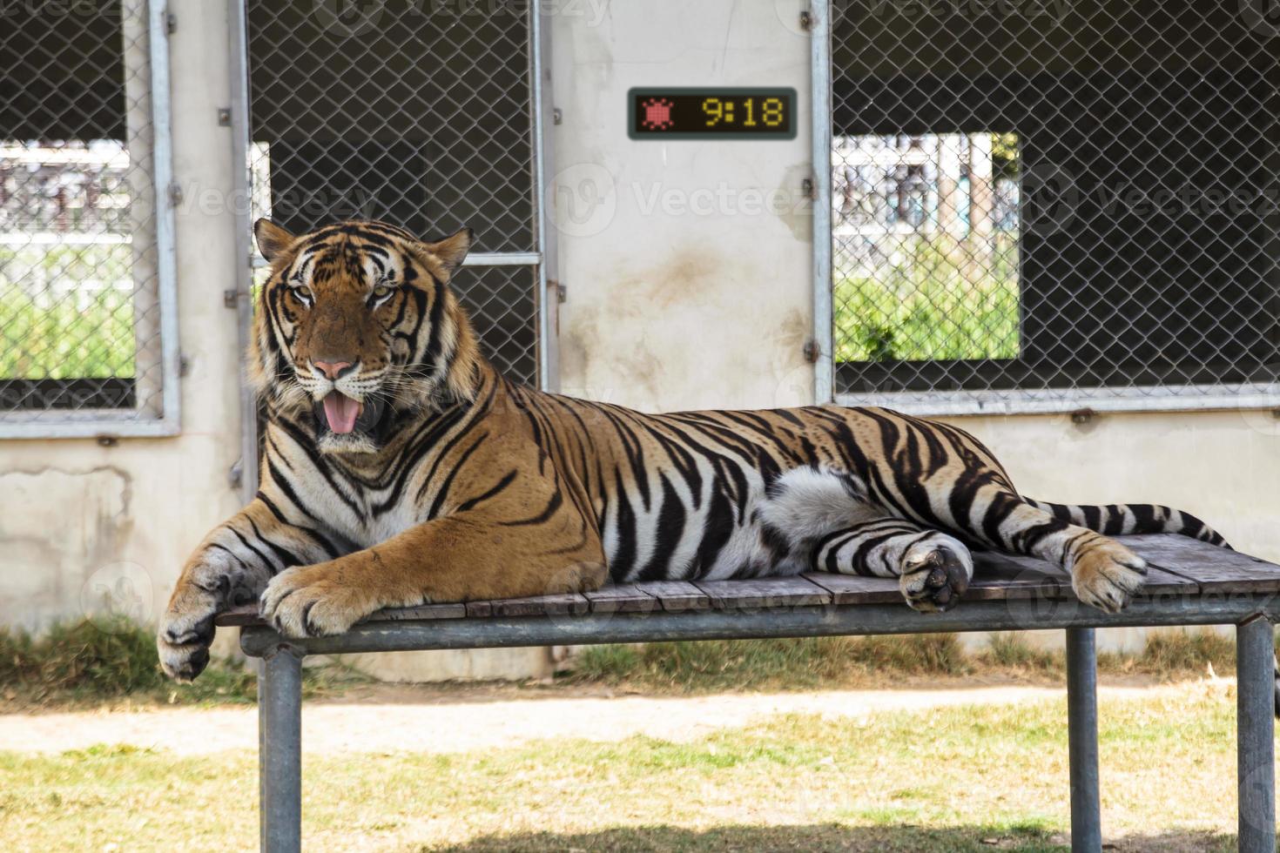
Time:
**9:18**
